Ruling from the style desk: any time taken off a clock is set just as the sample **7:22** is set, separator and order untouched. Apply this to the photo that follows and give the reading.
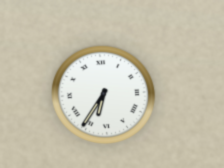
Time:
**6:36**
